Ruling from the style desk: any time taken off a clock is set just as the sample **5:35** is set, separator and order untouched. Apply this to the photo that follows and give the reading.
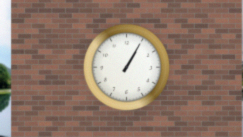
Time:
**1:05**
